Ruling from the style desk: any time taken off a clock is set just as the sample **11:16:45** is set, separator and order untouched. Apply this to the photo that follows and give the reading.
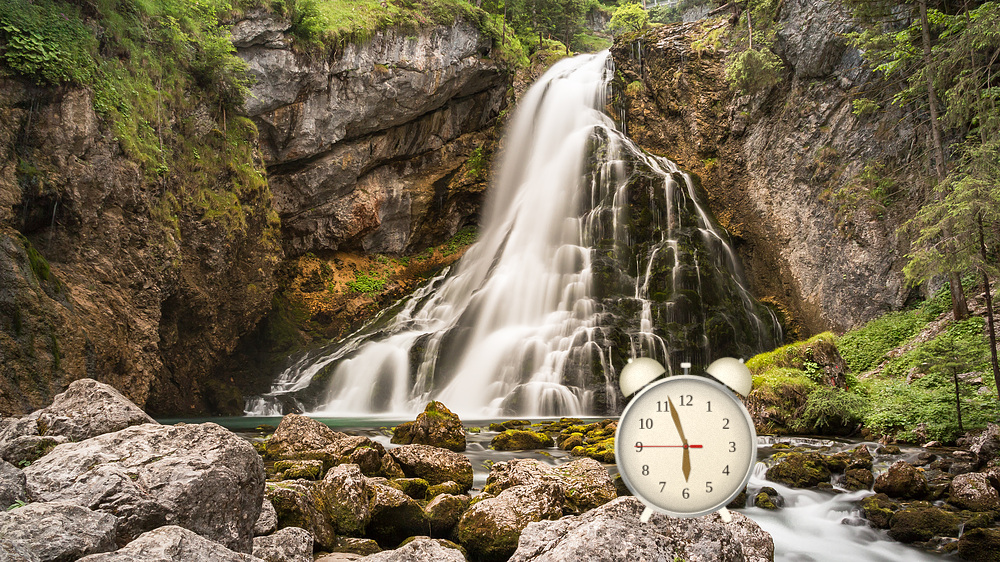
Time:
**5:56:45**
